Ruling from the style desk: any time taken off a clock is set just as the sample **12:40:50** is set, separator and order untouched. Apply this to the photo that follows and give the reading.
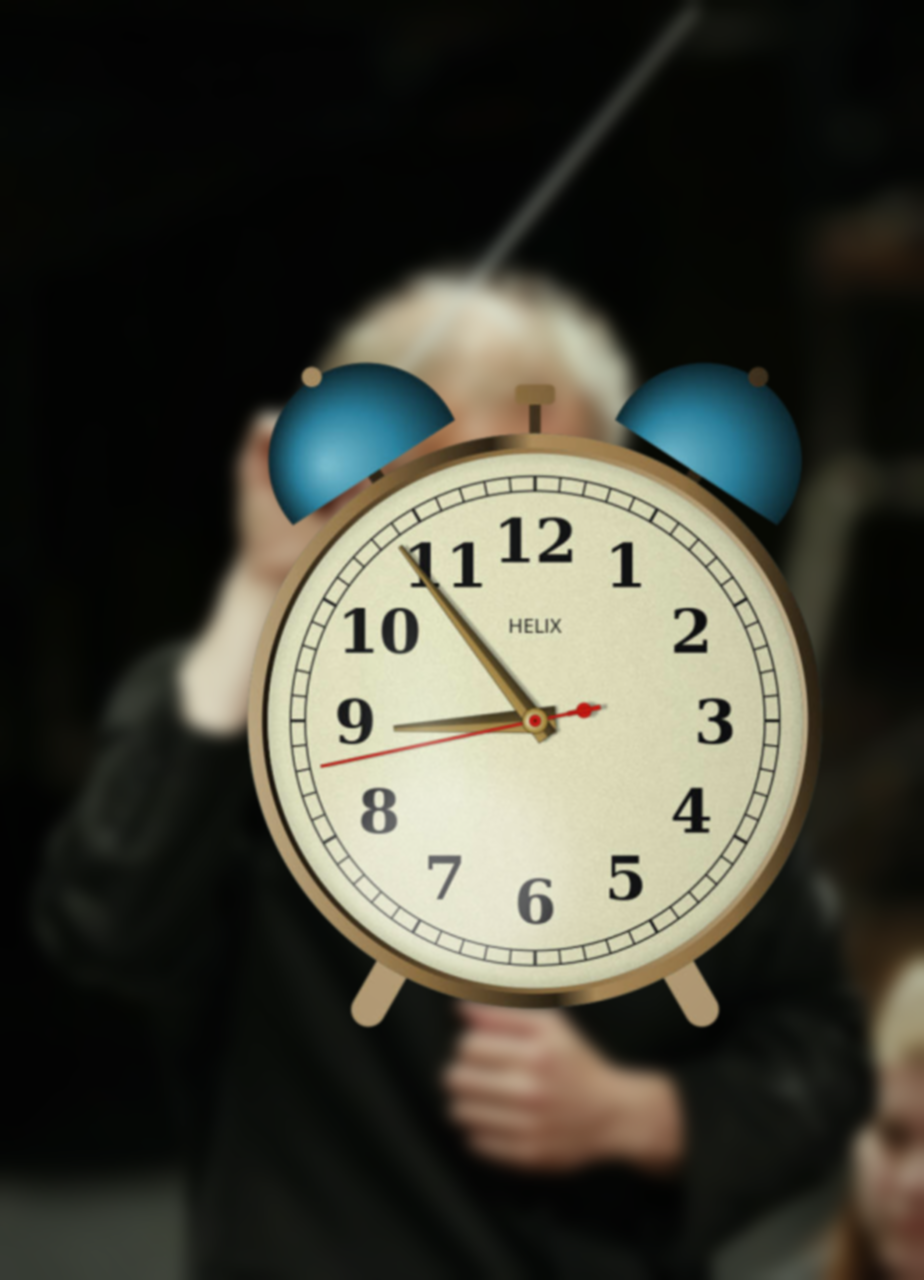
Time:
**8:53:43**
